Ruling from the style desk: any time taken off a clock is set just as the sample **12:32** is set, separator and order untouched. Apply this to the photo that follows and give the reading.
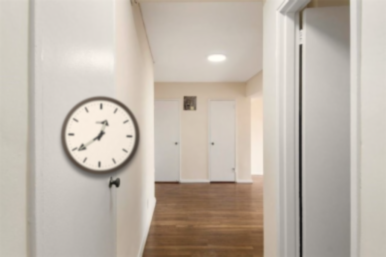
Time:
**12:39**
